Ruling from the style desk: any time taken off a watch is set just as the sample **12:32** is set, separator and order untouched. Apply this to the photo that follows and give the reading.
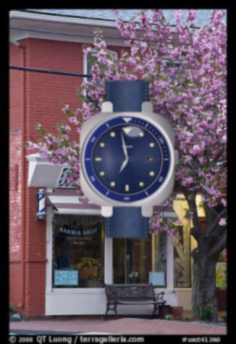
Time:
**6:58**
